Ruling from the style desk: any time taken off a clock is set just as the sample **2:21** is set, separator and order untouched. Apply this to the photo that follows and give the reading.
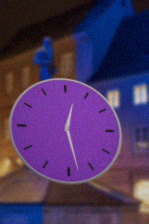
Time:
**12:28**
